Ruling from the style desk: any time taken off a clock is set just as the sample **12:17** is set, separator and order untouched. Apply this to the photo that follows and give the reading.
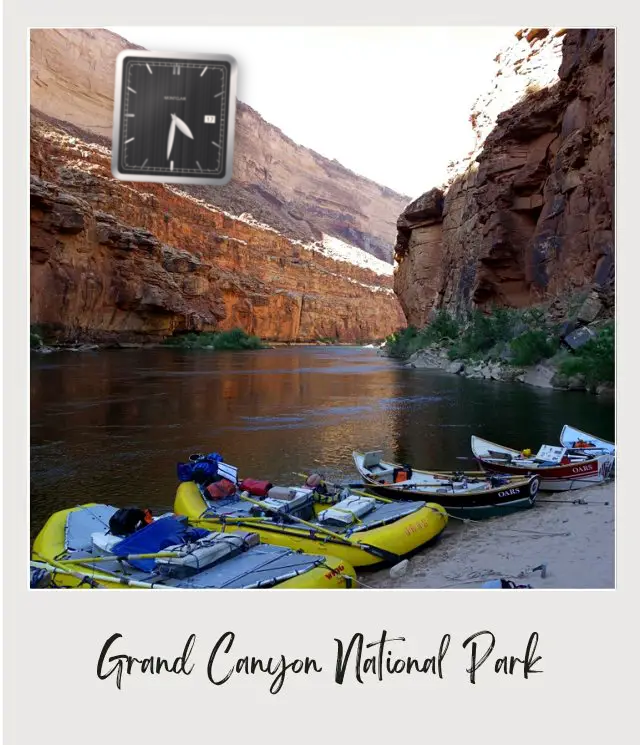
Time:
**4:31**
